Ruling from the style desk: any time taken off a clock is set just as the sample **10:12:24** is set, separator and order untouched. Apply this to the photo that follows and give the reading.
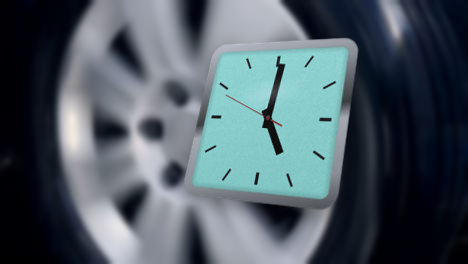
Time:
**5:00:49**
